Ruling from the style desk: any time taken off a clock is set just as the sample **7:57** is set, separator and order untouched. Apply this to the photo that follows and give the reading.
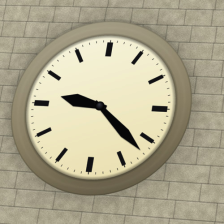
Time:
**9:22**
